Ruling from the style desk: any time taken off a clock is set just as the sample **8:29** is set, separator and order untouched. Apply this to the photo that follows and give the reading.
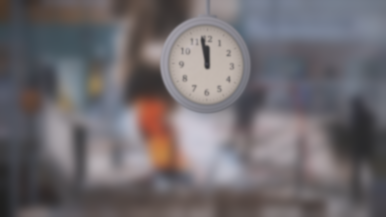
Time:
**11:58**
